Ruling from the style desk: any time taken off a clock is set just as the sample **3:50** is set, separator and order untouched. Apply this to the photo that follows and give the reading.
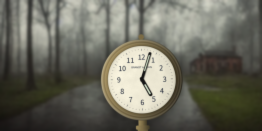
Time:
**5:03**
